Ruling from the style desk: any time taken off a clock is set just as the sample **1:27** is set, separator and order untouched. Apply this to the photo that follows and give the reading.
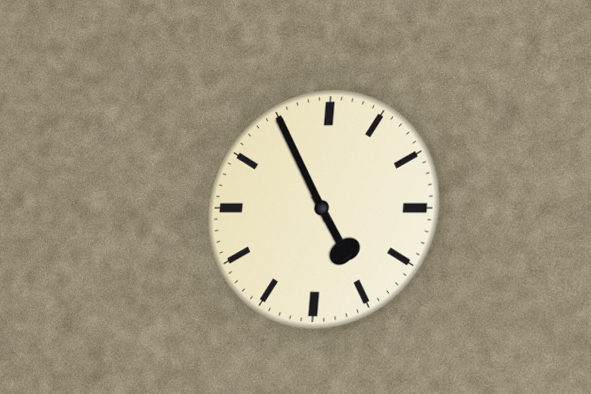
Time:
**4:55**
